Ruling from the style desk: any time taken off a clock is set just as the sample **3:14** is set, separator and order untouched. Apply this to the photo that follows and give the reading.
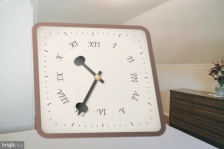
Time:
**10:35**
